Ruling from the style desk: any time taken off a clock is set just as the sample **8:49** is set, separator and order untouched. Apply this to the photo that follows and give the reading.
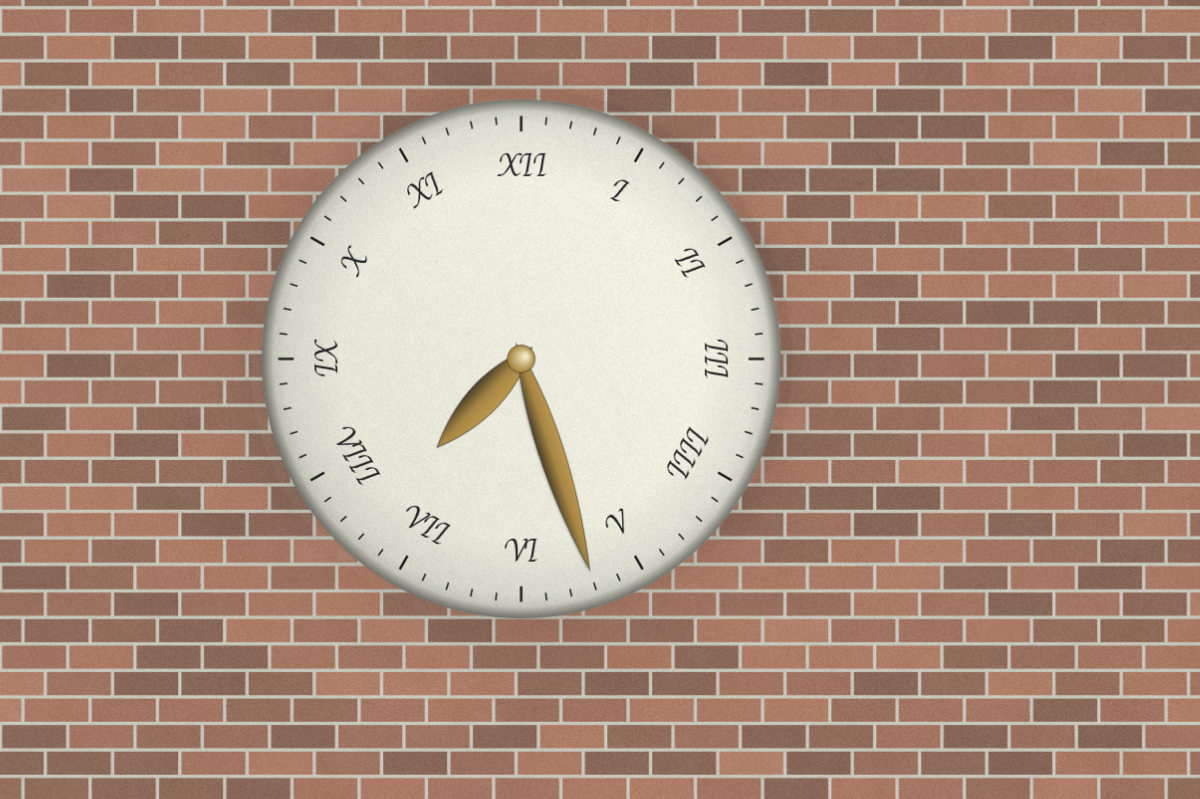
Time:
**7:27**
